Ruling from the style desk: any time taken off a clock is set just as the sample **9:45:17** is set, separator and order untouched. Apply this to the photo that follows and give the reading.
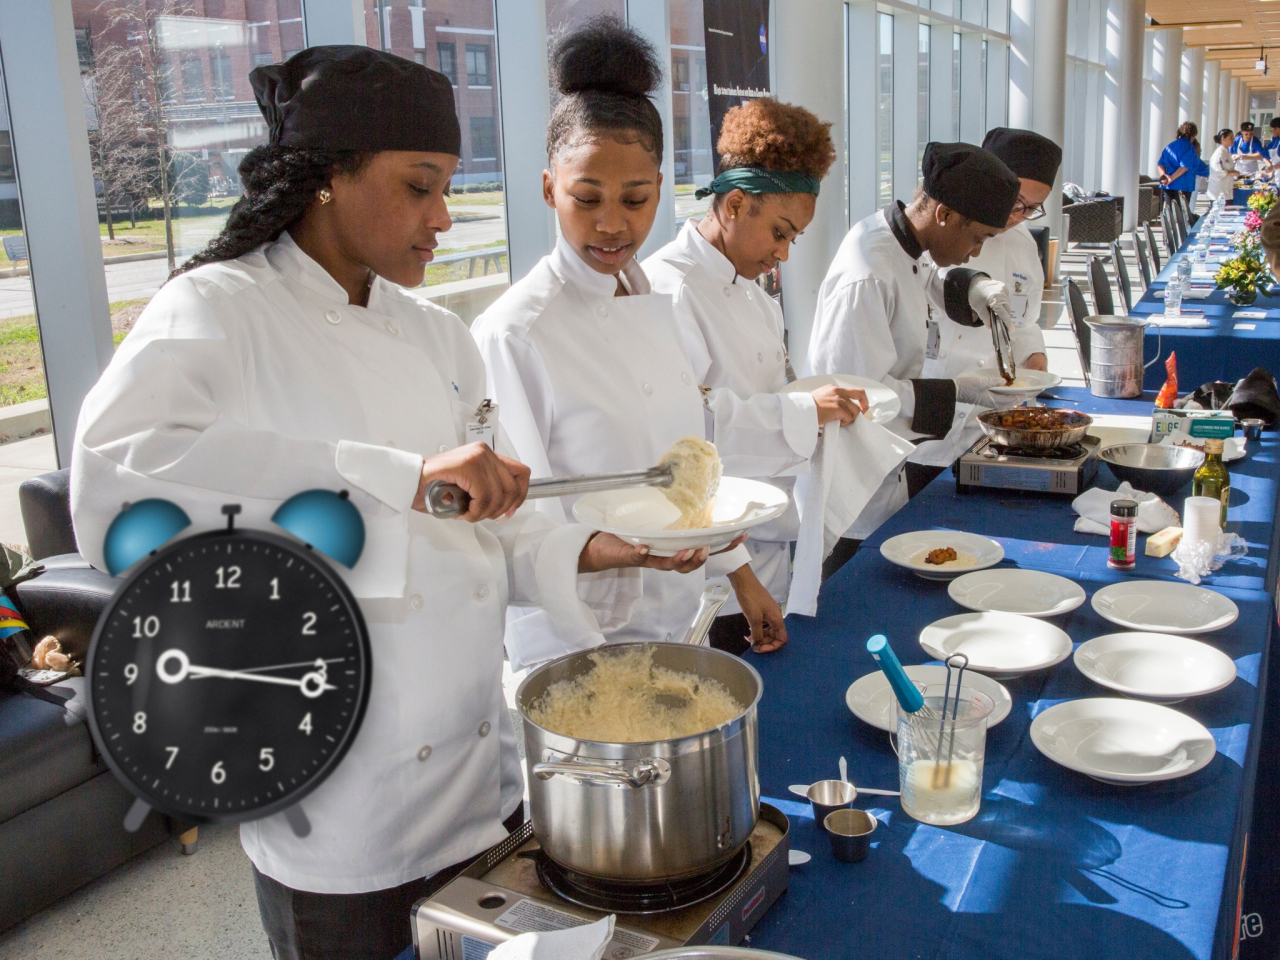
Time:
**9:16:14**
